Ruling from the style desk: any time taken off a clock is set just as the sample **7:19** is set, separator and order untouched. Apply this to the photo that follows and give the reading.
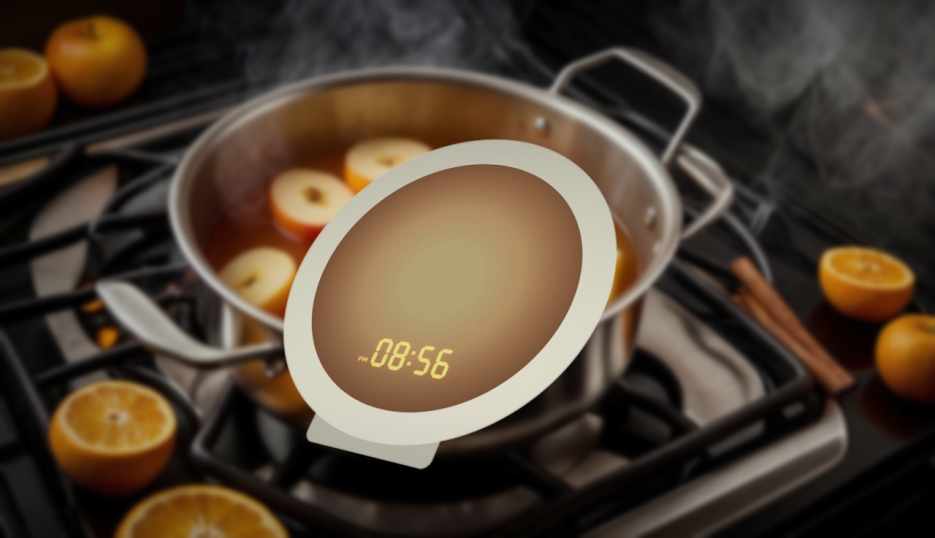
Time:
**8:56**
